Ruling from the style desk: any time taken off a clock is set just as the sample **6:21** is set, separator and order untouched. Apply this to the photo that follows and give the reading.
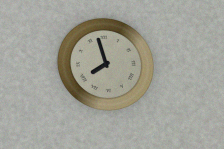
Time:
**7:58**
